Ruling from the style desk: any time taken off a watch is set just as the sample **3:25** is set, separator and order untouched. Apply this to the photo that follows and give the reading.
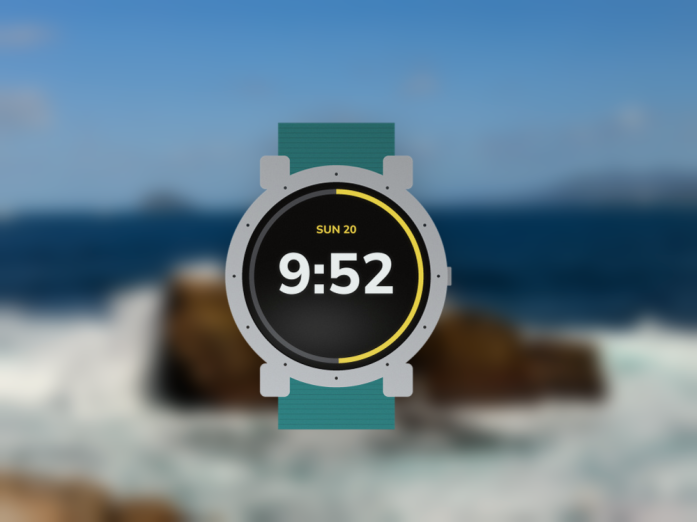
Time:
**9:52**
